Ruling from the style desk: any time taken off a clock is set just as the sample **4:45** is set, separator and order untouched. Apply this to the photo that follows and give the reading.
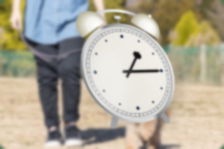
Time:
**1:15**
